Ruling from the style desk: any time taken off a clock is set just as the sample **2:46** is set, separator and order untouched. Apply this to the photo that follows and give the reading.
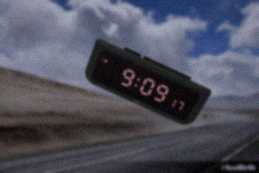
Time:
**9:09**
